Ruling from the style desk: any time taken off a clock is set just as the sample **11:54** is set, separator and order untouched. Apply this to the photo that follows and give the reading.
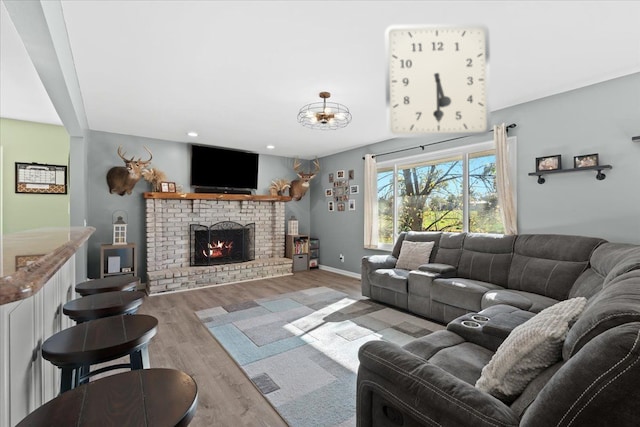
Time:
**5:30**
